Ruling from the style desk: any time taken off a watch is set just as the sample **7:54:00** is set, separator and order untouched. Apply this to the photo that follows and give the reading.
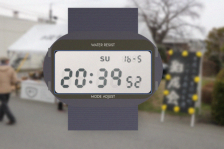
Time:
**20:39:52**
